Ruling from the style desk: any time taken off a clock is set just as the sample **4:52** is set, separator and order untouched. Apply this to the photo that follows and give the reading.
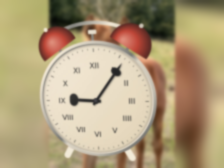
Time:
**9:06**
